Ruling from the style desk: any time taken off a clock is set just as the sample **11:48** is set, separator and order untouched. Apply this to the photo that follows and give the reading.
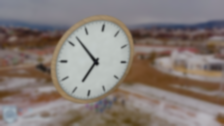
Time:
**6:52**
